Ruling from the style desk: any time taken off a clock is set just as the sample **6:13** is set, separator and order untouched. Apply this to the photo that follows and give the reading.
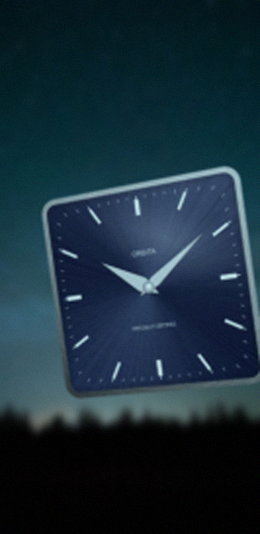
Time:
**10:09**
